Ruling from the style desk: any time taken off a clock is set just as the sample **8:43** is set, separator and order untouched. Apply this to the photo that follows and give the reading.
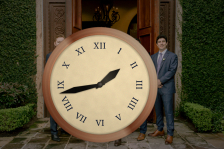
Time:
**1:43**
